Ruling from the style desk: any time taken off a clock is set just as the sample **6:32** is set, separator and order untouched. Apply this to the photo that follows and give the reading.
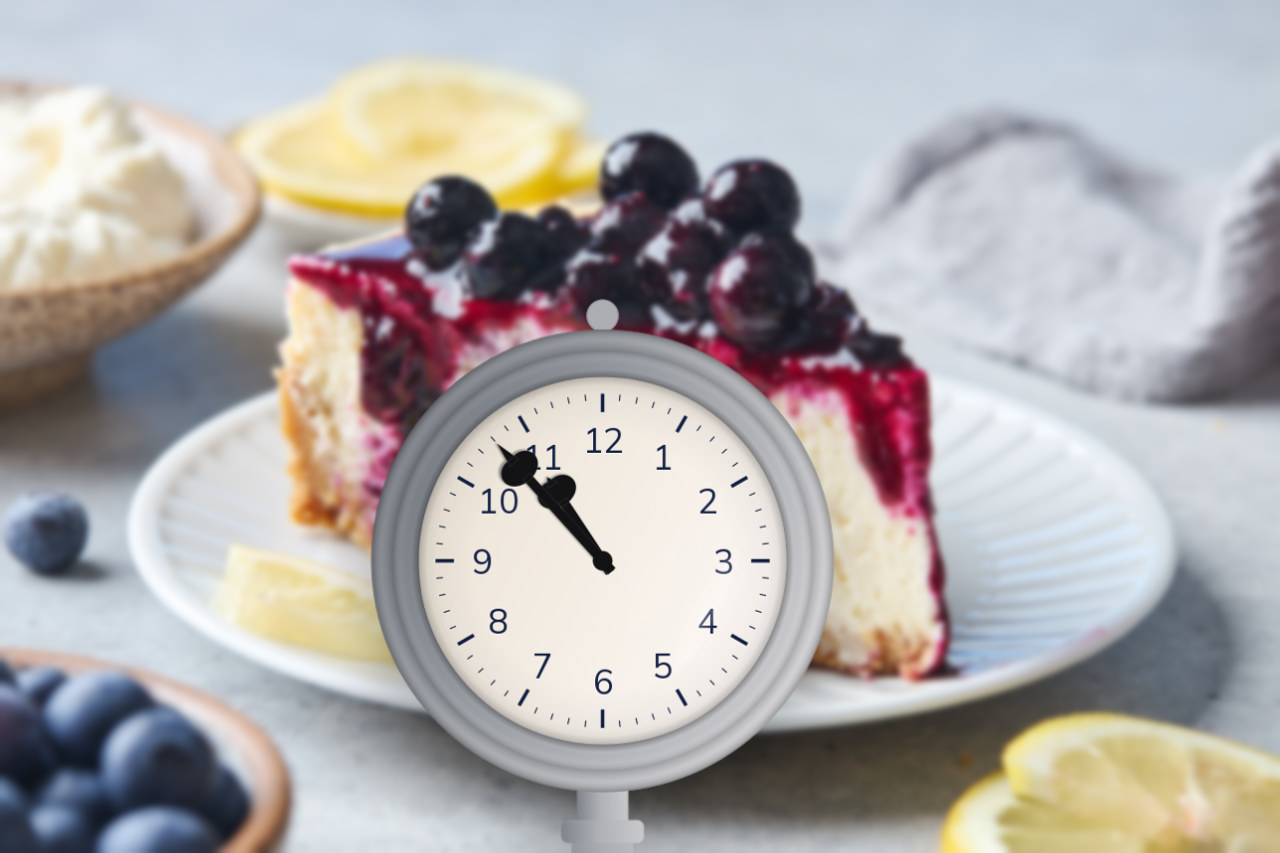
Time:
**10:53**
